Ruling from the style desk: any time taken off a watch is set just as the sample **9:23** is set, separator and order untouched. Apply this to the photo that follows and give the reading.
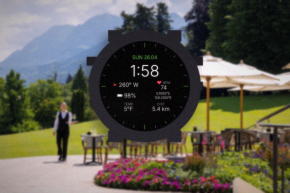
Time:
**1:58**
